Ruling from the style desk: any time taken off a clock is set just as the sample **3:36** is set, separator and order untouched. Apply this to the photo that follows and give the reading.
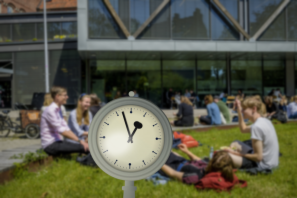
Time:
**12:57**
